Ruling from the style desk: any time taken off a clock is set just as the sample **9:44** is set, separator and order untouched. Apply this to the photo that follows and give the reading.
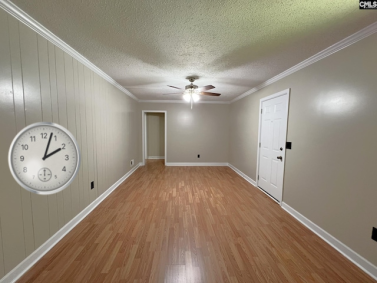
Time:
**2:03**
